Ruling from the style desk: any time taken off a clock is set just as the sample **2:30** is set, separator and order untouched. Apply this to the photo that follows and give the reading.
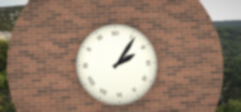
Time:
**2:06**
